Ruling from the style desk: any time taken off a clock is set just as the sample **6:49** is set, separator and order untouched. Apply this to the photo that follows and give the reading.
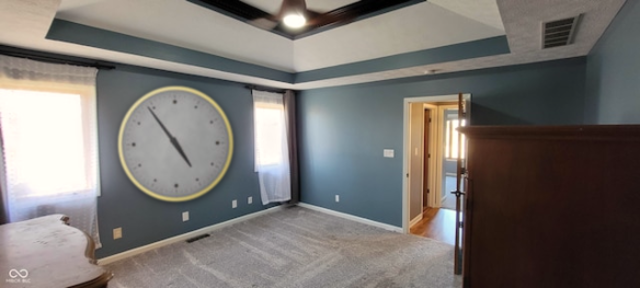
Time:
**4:54**
